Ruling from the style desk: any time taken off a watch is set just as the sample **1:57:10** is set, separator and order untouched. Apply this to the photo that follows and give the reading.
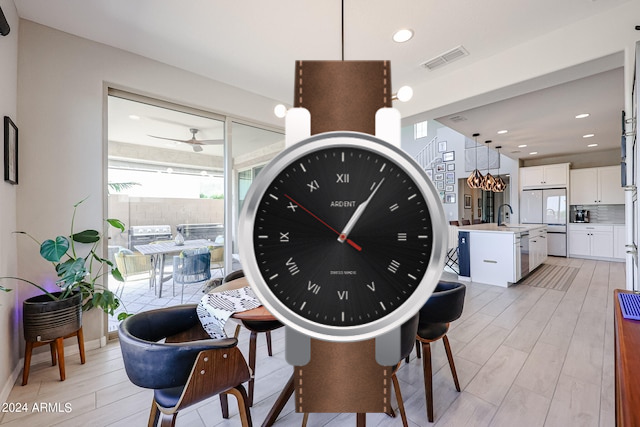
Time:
**1:05:51**
